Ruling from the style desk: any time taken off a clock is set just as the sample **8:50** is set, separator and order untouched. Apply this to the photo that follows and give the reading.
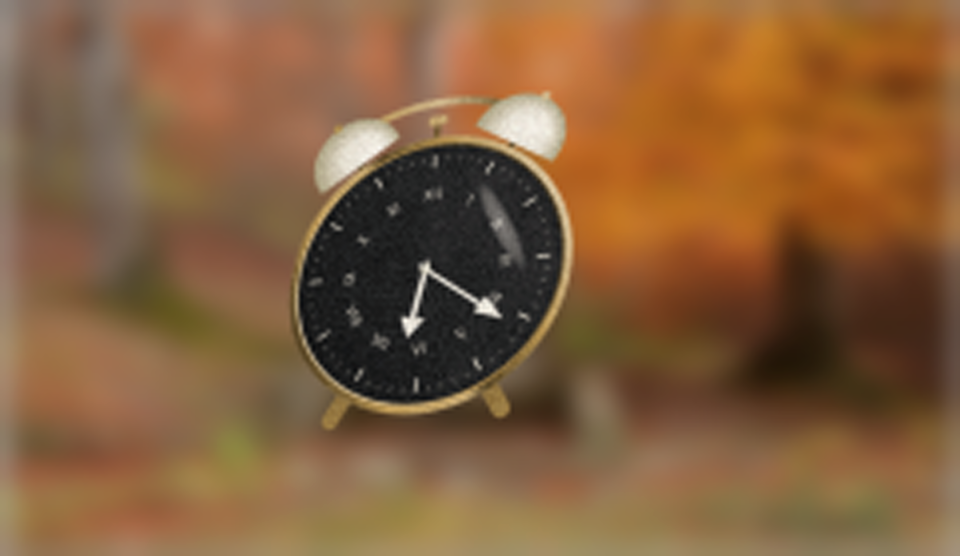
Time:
**6:21**
